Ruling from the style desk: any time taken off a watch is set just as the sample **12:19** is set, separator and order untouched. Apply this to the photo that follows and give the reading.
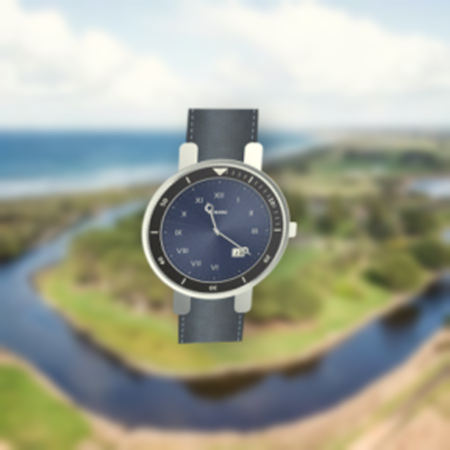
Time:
**11:21**
